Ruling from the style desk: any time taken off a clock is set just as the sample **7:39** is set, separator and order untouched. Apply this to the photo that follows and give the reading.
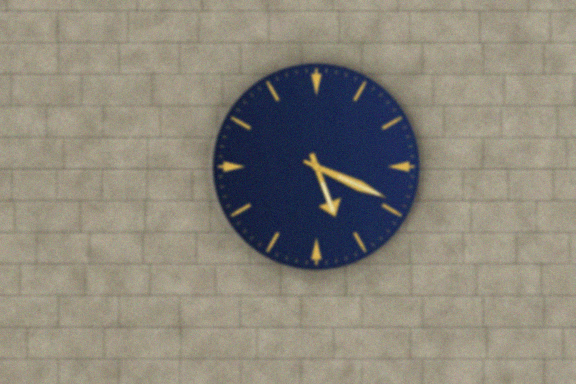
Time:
**5:19**
